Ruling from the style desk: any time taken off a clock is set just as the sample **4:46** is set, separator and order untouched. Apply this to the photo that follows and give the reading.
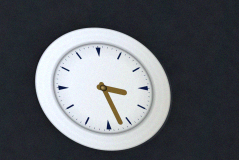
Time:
**3:27**
